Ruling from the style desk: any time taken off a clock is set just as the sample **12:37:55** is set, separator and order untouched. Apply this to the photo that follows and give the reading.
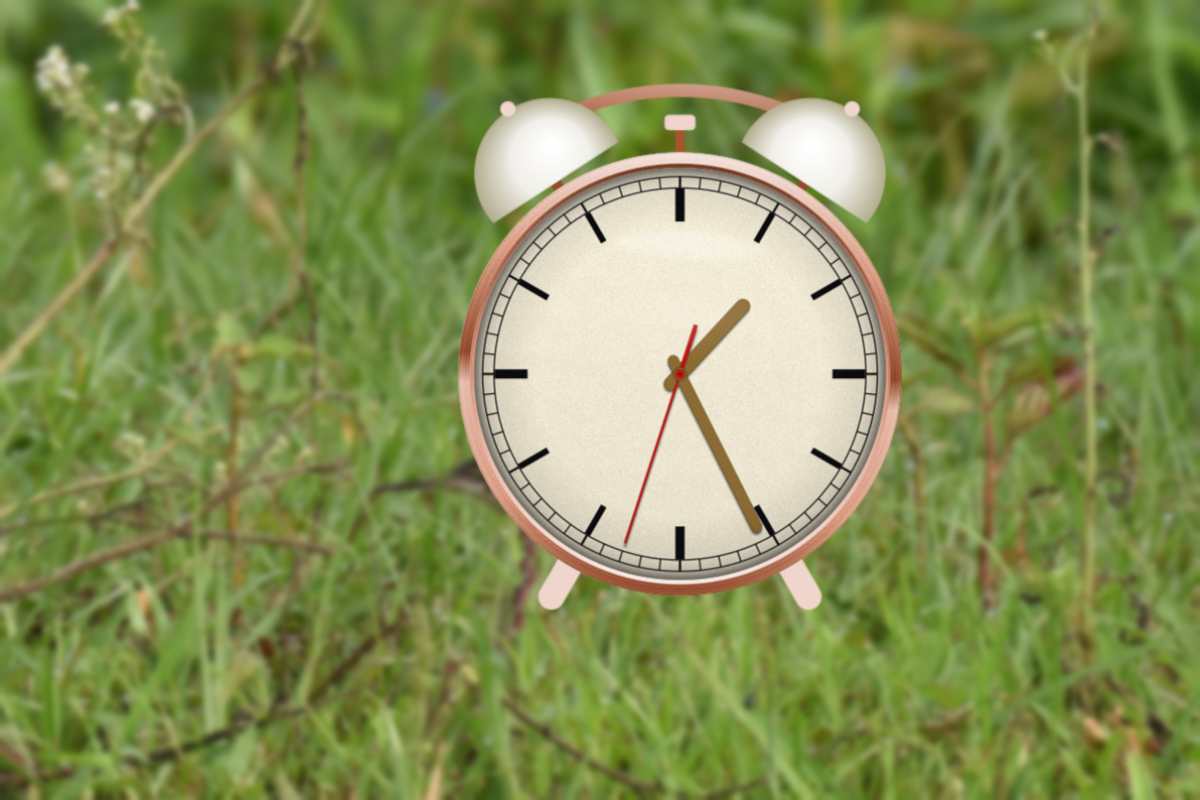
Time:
**1:25:33**
